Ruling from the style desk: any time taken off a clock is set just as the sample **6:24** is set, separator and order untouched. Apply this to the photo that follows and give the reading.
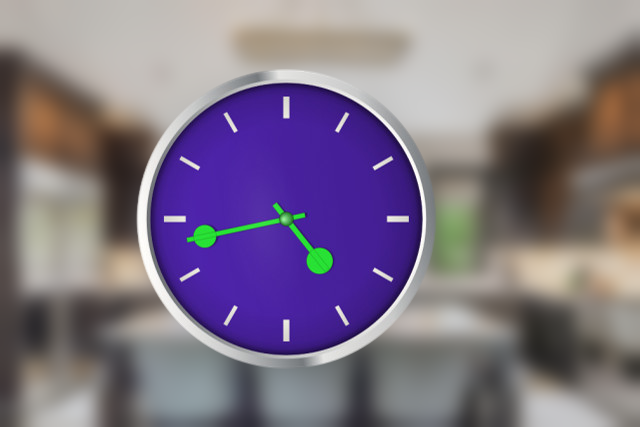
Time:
**4:43**
